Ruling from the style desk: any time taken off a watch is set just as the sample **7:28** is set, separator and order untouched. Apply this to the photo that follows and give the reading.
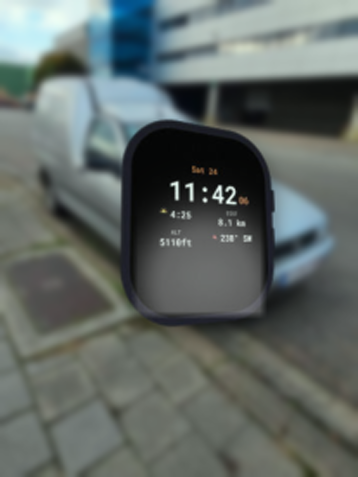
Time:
**11:42**
